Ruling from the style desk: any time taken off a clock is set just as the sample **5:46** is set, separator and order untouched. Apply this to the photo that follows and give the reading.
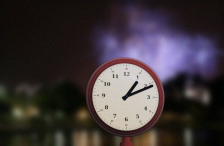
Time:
**1:11**
